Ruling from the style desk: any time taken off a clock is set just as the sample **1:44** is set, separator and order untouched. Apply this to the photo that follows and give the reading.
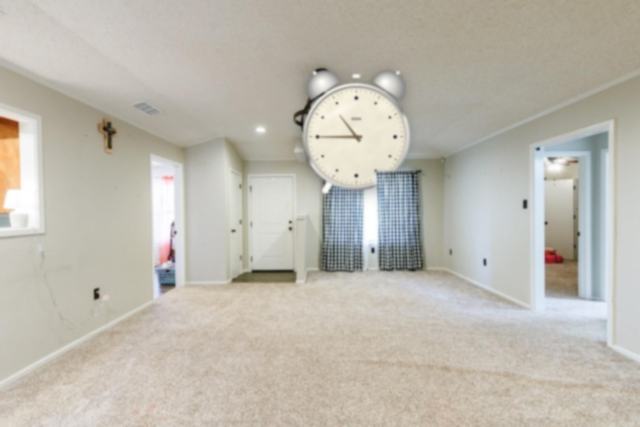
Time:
**10:45**
